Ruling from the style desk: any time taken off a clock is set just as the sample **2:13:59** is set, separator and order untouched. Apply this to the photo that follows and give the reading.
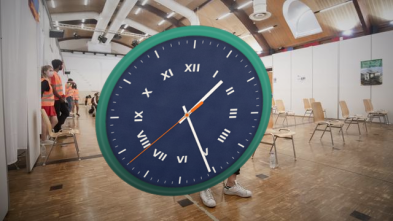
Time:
**1:25:38**
